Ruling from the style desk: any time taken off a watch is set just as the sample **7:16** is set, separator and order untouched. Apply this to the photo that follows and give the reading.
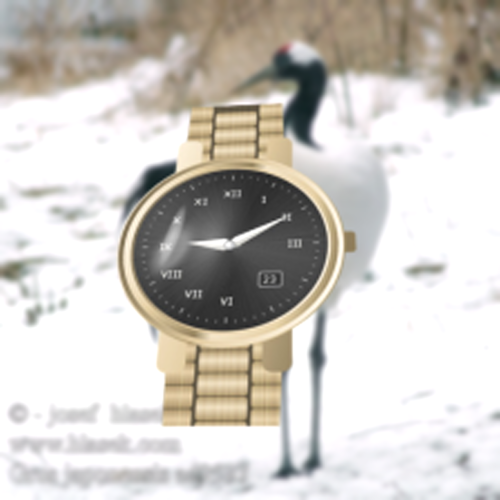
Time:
**9:10**
